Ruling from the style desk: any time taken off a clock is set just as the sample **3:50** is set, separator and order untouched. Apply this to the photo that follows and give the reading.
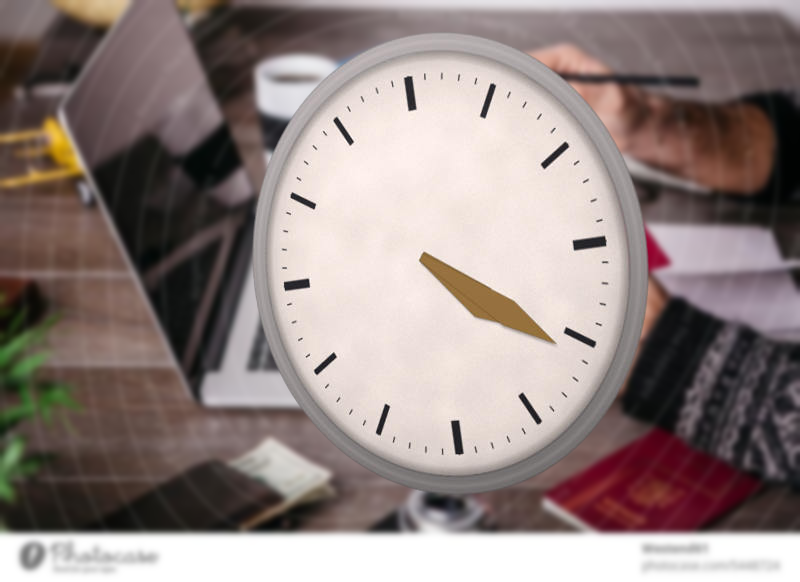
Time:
**4:21**
